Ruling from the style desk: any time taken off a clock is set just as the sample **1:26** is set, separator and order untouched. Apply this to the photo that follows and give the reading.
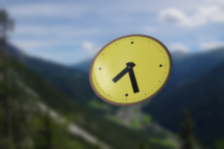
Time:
**7:27**
